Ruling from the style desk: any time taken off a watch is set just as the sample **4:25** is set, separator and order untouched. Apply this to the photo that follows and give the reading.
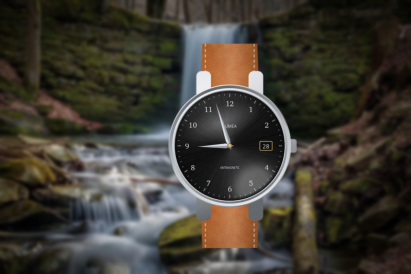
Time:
**8:57**
